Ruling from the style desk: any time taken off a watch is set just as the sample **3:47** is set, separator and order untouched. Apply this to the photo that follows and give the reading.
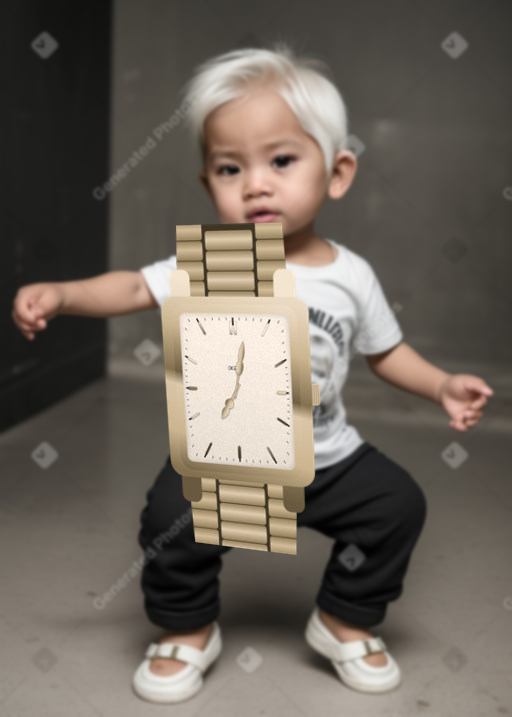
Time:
**7:02**
